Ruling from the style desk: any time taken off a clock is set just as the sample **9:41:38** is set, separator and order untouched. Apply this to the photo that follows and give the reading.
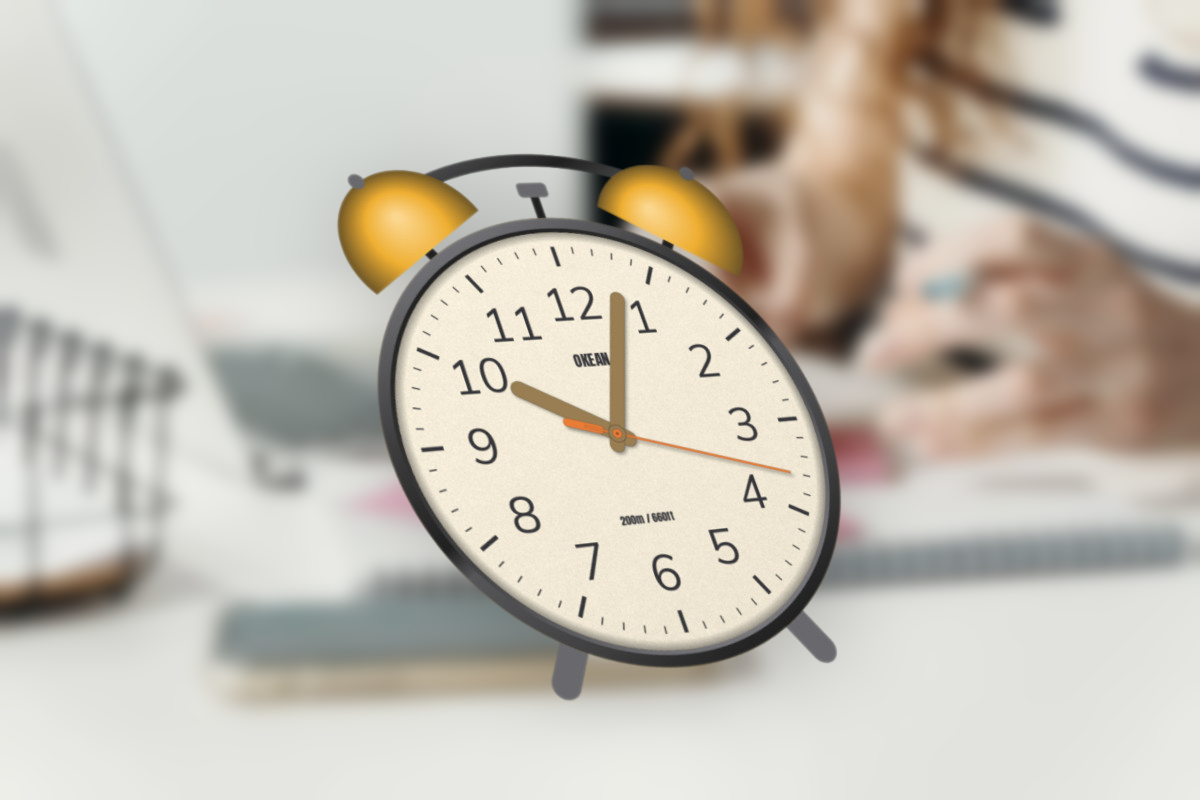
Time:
**10:03:18**
